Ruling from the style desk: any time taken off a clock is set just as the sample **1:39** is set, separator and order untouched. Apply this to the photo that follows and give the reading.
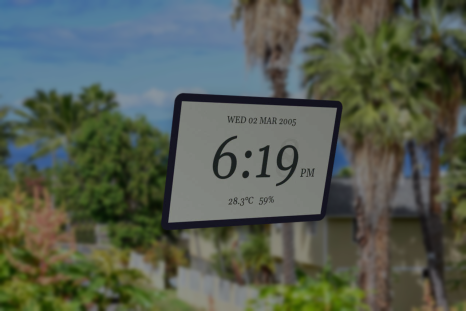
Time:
**6:19**
